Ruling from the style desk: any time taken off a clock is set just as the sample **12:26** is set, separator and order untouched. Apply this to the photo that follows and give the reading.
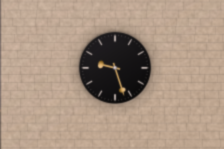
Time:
**9:27**
